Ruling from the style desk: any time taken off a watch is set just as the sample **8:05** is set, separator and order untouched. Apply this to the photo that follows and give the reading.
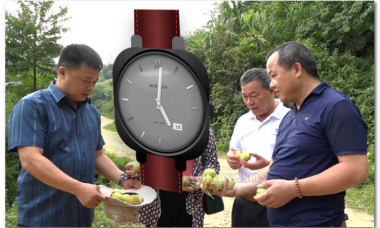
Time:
**5:01**
